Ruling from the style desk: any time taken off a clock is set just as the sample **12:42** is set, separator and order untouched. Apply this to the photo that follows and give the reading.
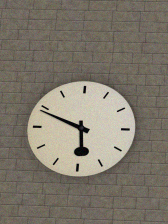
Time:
**5:49**
